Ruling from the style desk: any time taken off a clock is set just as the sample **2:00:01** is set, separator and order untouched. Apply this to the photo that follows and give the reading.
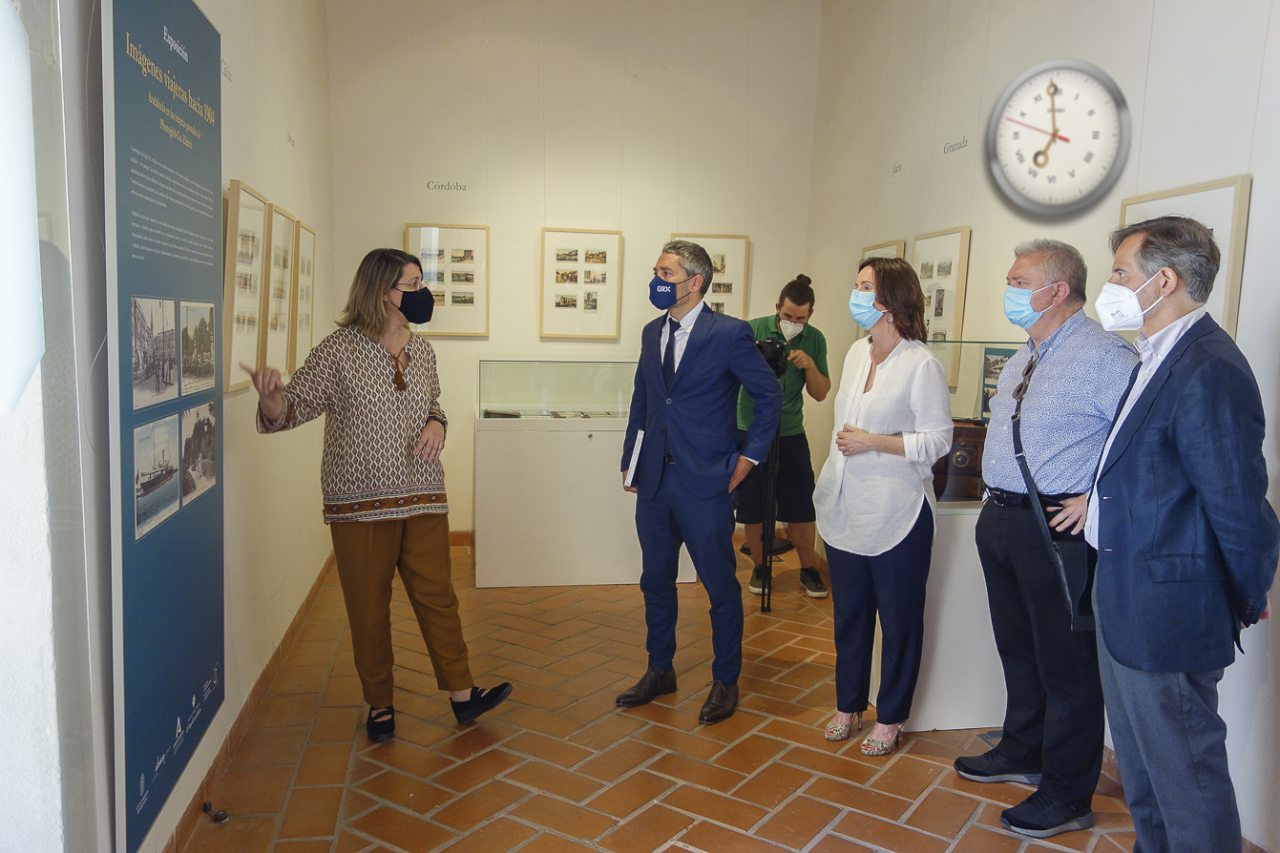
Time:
**6:58:48**
